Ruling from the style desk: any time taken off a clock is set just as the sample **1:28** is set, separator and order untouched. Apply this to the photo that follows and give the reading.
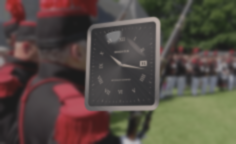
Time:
**10:17**
